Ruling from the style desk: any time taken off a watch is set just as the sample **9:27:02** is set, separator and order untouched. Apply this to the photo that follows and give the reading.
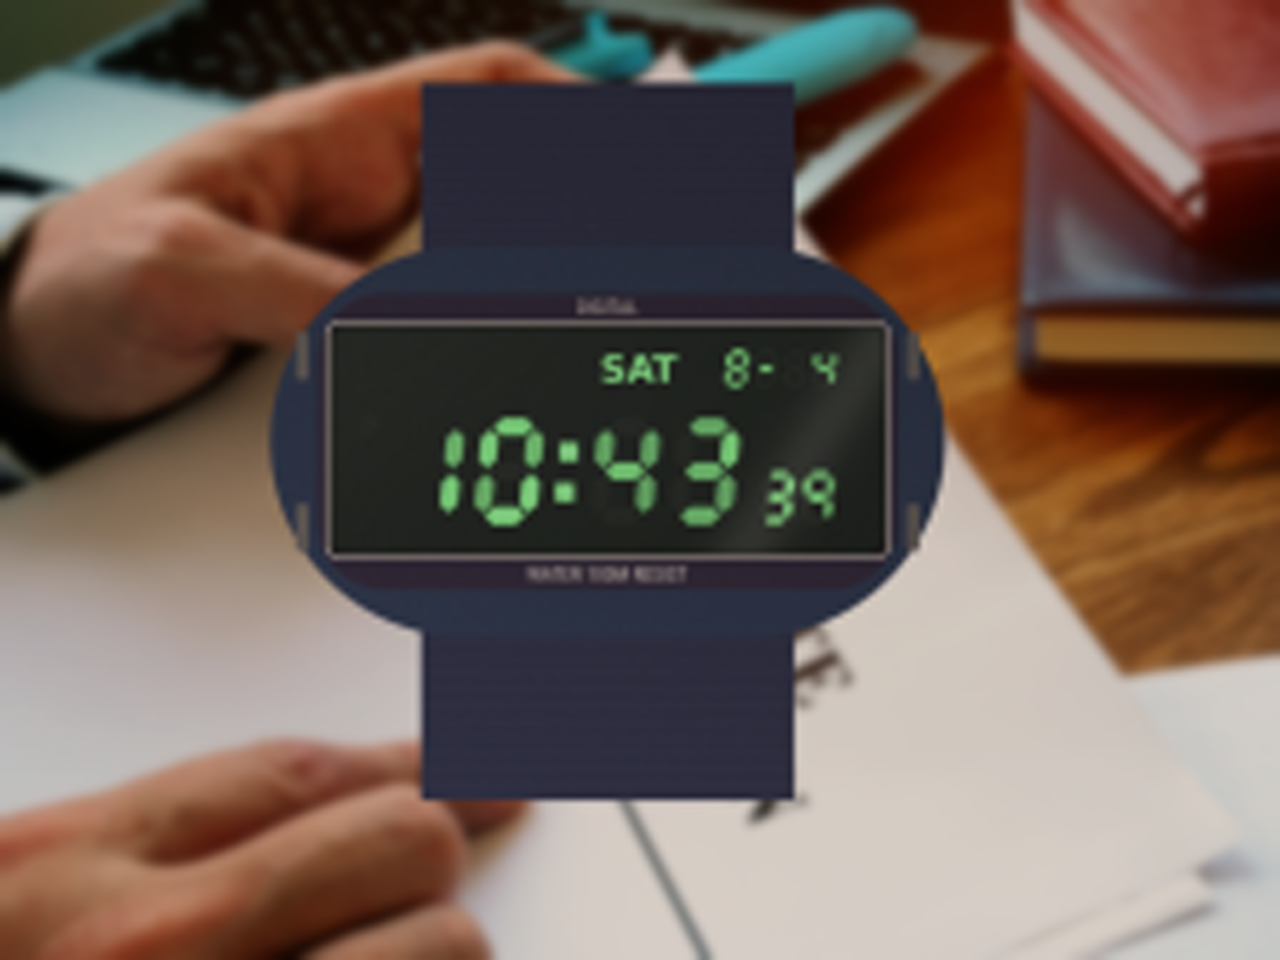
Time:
**10:43:39**
